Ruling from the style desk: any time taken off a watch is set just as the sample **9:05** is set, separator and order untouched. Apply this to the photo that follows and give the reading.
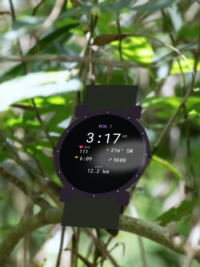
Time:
**3:17**
